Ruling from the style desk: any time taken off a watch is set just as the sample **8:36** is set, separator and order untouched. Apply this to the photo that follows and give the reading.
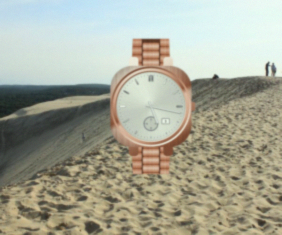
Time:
**5:17**
